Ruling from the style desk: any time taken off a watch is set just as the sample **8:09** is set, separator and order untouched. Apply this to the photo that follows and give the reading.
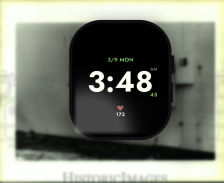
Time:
**3:48**
